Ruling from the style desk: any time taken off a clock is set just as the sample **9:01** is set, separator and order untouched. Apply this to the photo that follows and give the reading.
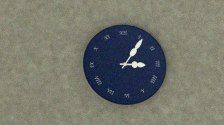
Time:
**3:06**
